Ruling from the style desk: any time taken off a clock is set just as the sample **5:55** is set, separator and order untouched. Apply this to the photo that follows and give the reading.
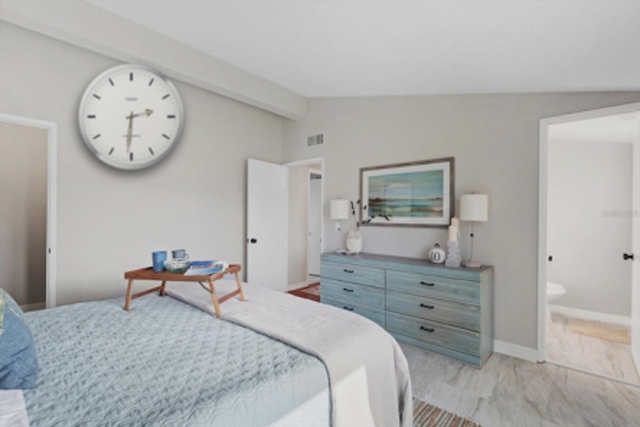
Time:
**2:31**
